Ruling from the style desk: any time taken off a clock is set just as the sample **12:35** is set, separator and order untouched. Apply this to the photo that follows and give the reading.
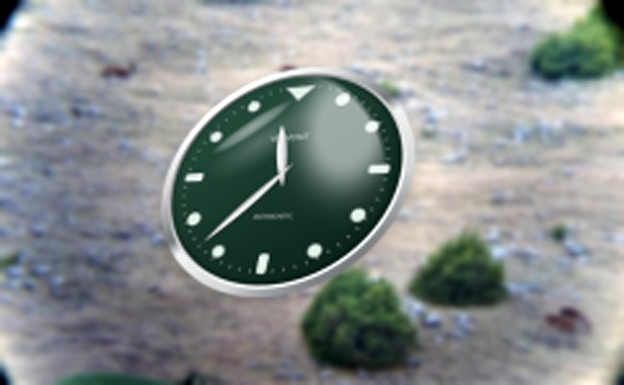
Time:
**11:37**
